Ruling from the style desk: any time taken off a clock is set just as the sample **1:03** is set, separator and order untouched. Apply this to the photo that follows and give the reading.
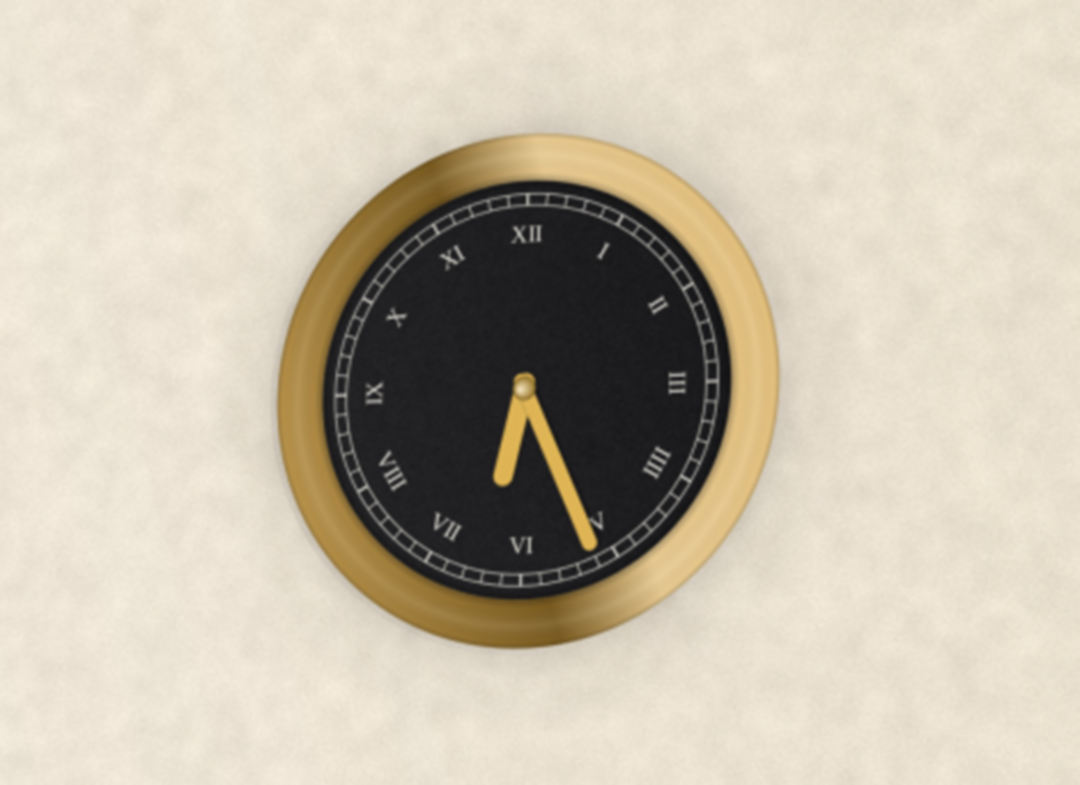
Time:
**6:26**
